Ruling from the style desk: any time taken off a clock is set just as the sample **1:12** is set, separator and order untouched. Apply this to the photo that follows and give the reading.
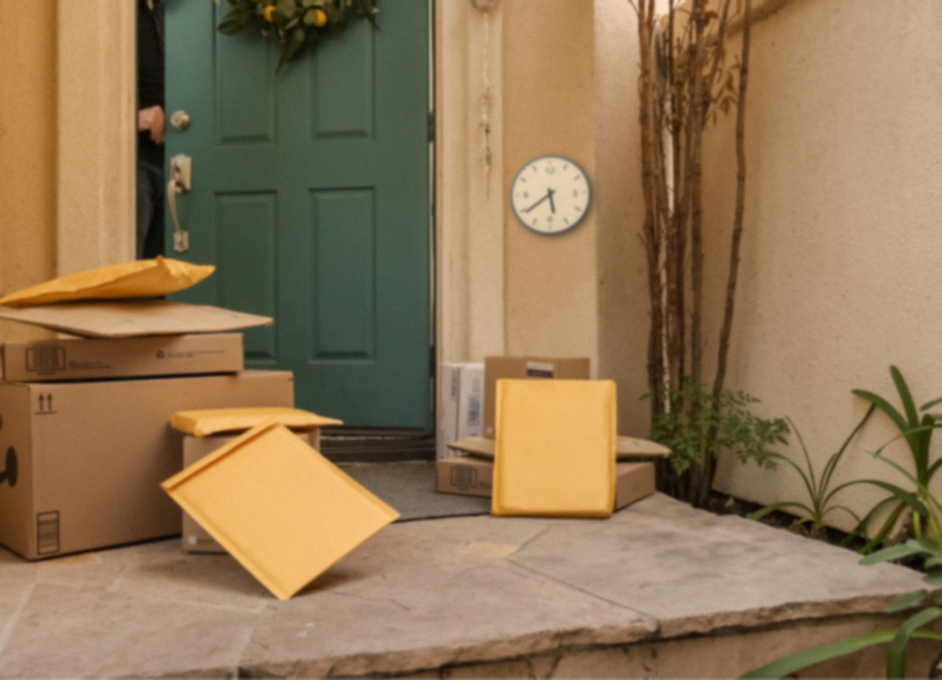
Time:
**5:39**
